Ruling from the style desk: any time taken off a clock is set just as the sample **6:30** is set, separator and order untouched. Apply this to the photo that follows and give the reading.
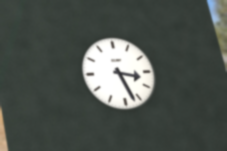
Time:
**3:27**
